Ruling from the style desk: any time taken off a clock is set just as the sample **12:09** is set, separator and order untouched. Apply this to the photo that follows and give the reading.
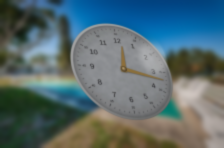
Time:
**12:17**
